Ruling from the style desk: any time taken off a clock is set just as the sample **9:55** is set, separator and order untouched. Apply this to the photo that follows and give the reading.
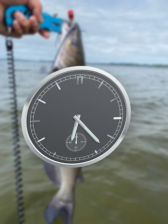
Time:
**6:23**
